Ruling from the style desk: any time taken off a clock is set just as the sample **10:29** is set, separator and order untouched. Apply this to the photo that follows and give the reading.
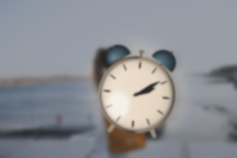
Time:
**2:09**
